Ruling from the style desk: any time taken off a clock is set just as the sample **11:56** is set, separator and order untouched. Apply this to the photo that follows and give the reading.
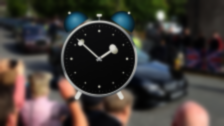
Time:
**1:52**
